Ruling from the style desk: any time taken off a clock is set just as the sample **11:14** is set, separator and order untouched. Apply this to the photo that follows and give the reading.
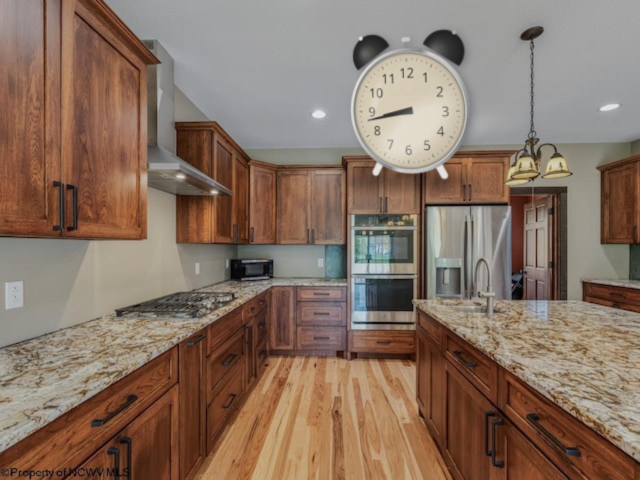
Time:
**8:43**
